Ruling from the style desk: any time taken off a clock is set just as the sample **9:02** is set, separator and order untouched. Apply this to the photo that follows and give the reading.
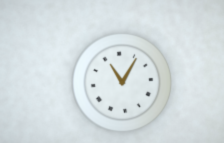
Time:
**11:06**
